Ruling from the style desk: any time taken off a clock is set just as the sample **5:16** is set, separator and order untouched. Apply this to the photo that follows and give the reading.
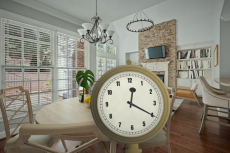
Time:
**12:20**
